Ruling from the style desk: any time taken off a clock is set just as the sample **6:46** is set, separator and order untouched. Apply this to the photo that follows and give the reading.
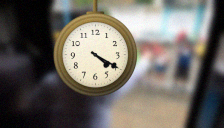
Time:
**4:20**
